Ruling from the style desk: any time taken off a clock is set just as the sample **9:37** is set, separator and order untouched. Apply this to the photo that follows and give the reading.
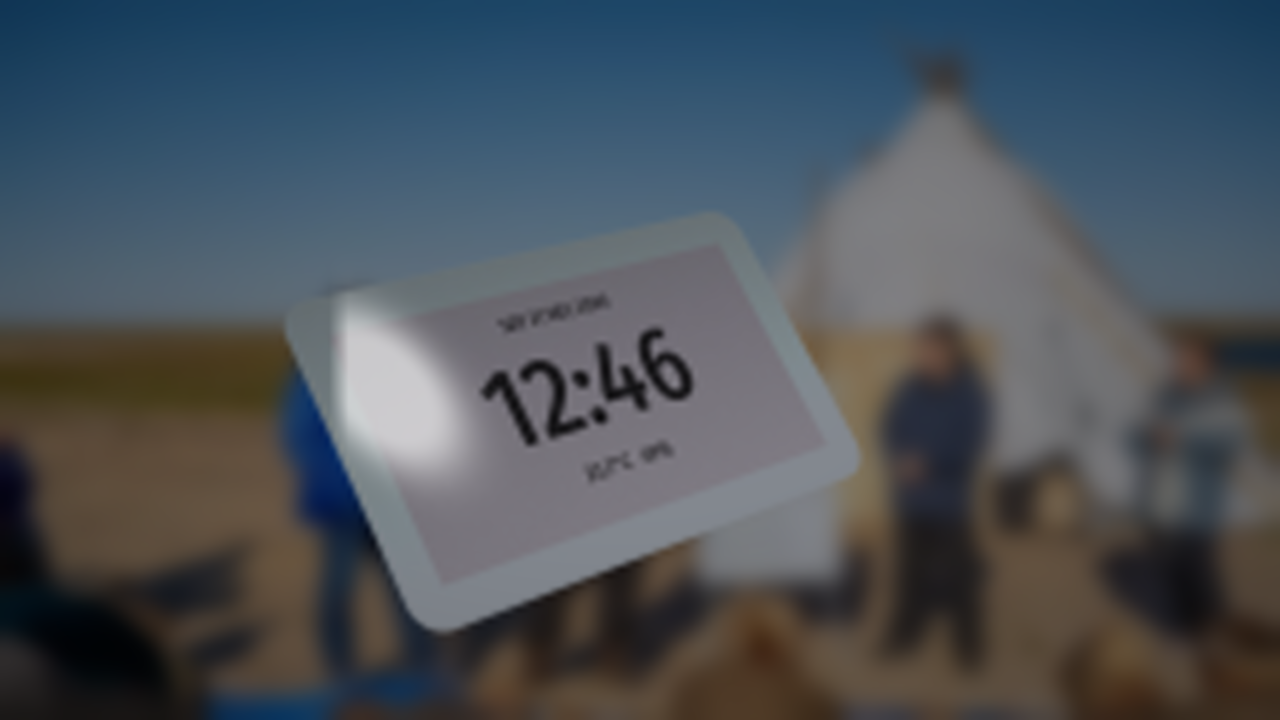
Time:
**12:46**
